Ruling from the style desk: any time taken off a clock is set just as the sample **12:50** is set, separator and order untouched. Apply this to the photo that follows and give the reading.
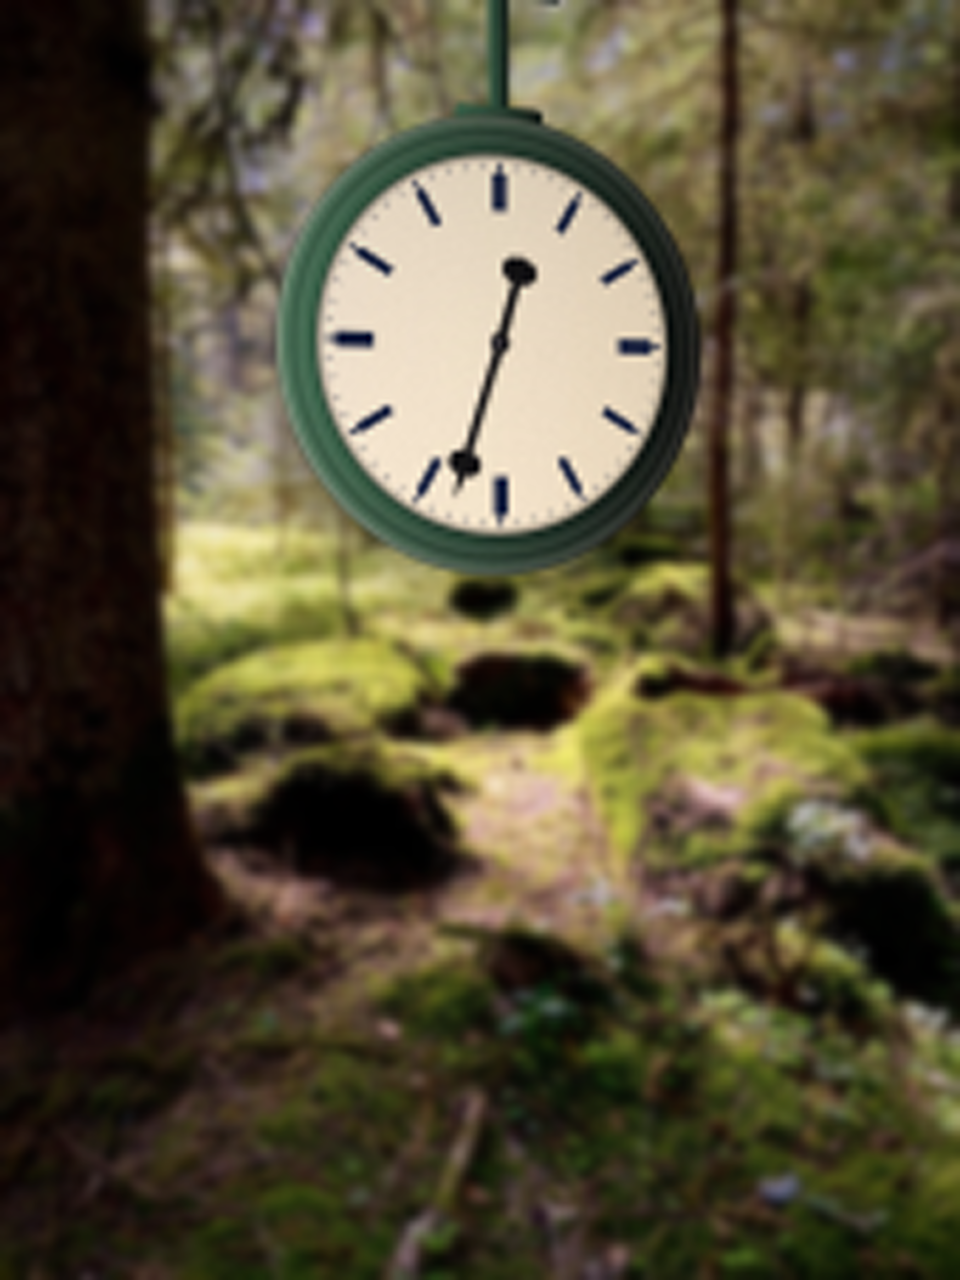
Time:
**12:33**
